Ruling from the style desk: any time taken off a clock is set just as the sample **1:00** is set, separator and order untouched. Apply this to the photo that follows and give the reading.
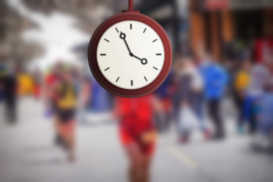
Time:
**3:56**
